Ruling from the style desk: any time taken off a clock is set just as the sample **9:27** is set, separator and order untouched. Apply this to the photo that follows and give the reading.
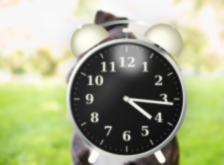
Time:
**4:16**
